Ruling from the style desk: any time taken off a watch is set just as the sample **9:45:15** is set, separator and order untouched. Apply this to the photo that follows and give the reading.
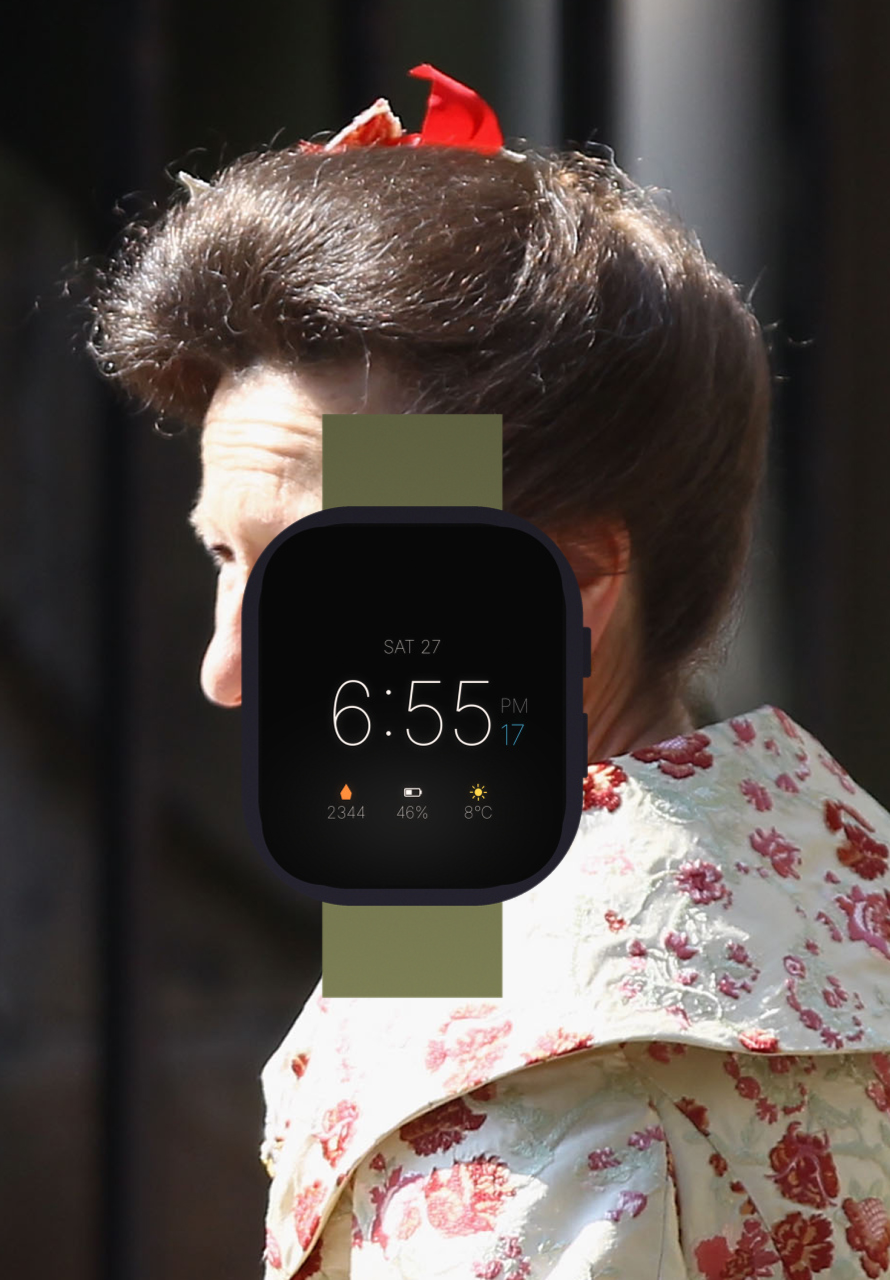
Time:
**6:55:17**
